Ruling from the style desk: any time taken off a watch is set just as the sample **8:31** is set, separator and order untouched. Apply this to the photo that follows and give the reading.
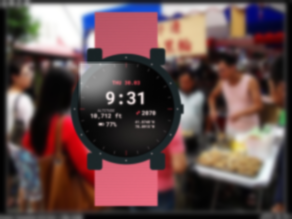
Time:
**9:31**
